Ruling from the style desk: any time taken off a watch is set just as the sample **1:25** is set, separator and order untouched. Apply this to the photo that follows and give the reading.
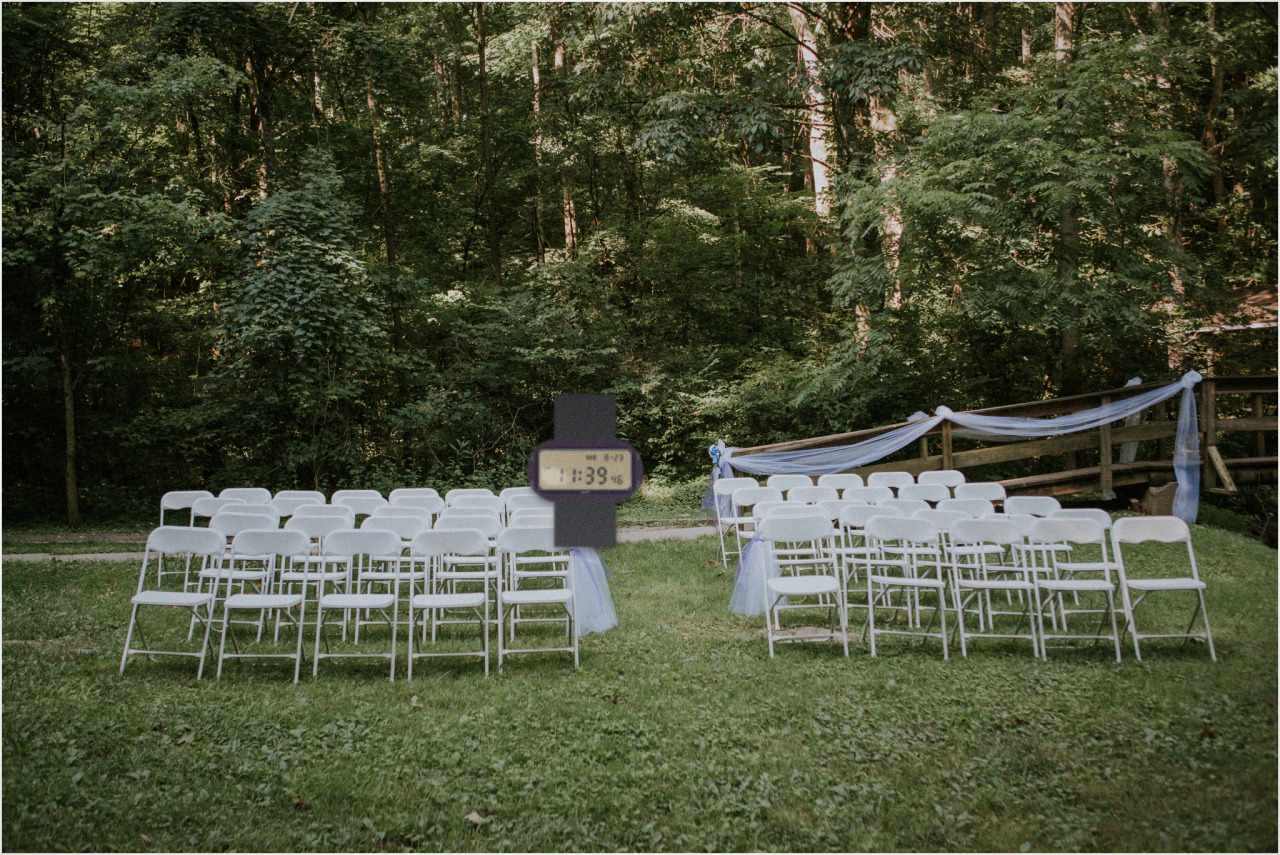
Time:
**11:39**
